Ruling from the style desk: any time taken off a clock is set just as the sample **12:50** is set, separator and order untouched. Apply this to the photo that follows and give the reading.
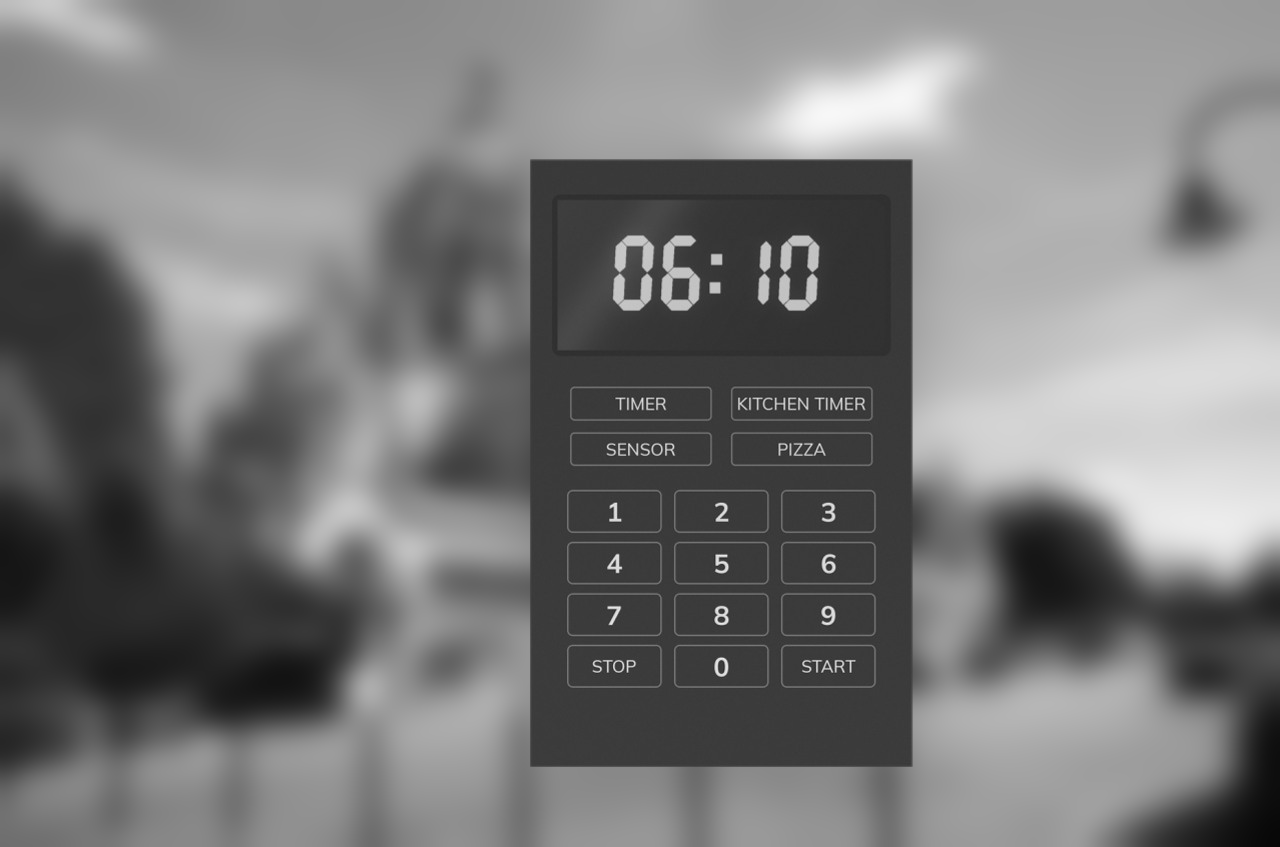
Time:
**6:10**
